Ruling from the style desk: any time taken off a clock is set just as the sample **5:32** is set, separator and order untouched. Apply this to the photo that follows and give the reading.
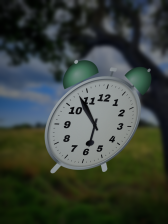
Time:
**5:53**
